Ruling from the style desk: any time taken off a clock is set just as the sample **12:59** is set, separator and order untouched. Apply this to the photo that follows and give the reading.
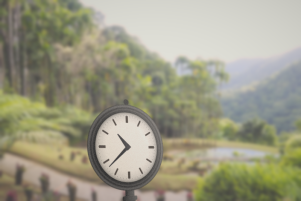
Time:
**10:38**
